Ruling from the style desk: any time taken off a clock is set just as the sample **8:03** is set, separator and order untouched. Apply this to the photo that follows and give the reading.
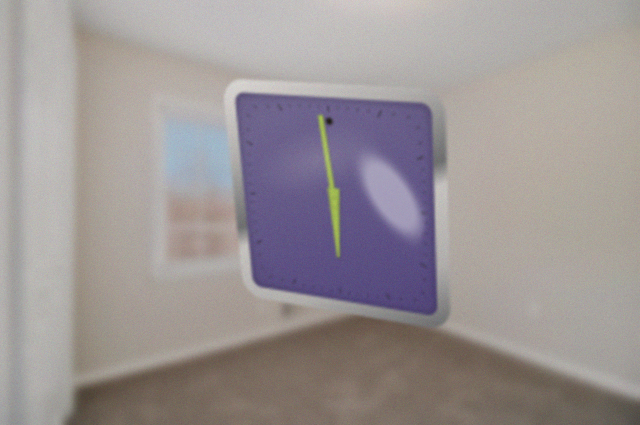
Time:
**5:59**
